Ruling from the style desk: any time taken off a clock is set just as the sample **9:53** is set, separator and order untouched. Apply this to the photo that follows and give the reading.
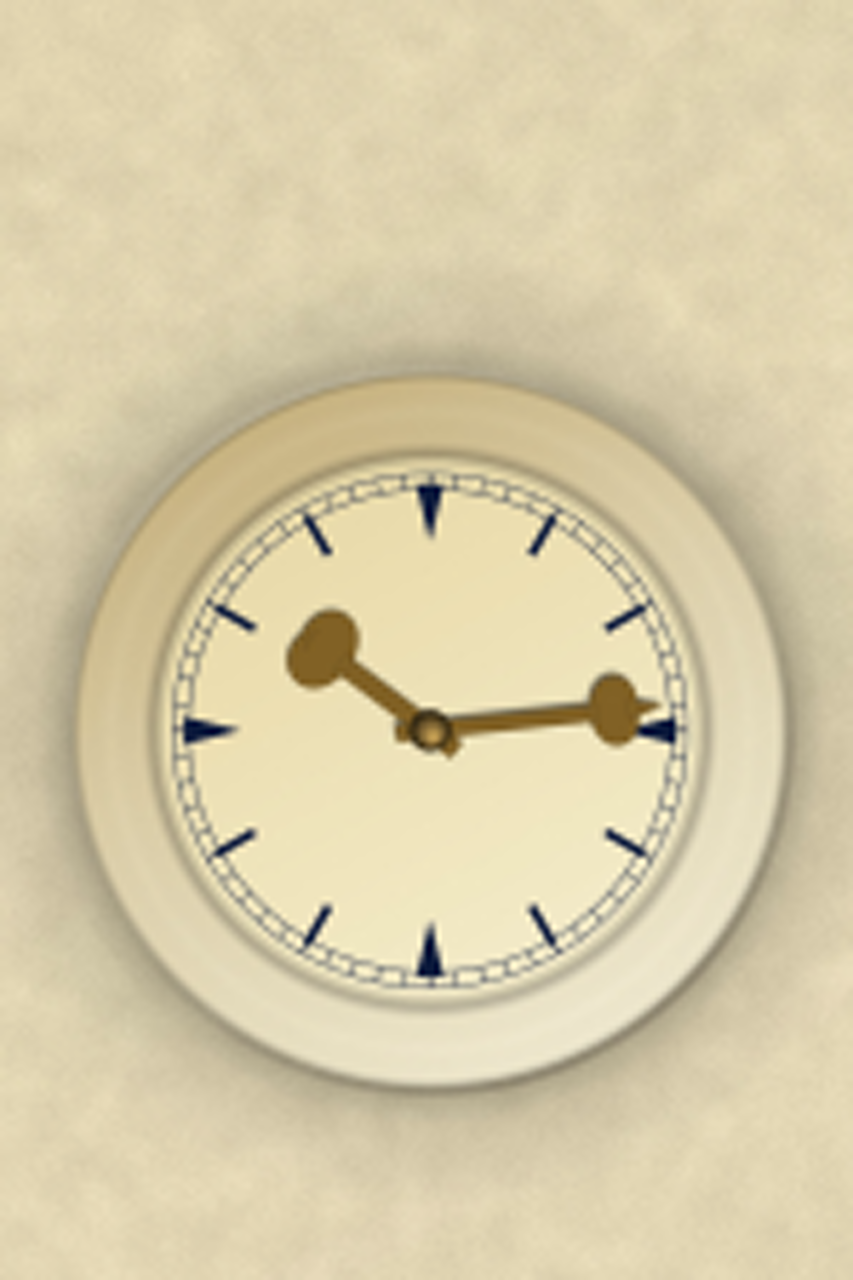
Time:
**10:14**
